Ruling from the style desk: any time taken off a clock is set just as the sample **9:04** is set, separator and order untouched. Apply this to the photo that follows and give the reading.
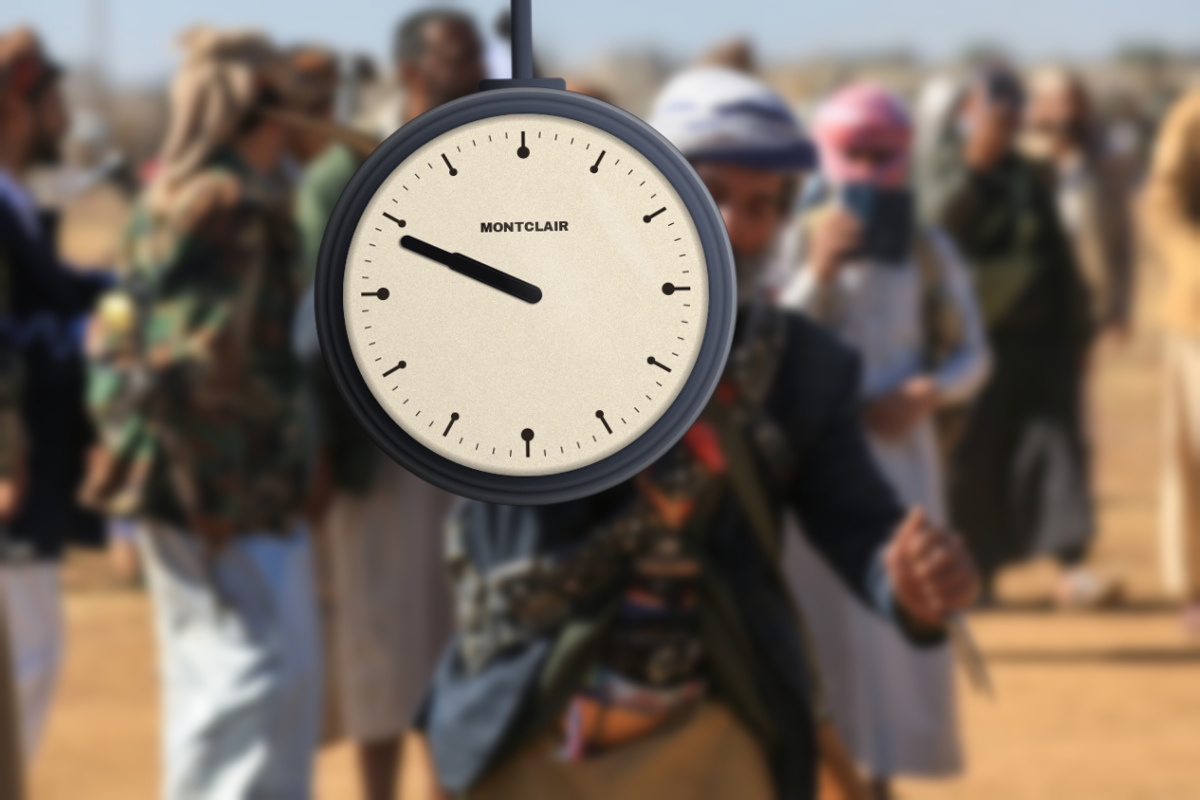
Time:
**9:49**
